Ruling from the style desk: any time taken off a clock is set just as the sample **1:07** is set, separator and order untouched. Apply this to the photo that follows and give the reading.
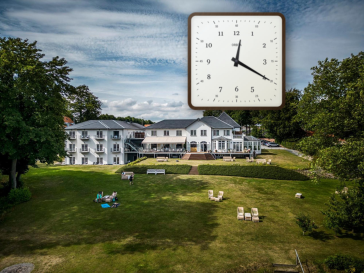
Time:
**12:20**
